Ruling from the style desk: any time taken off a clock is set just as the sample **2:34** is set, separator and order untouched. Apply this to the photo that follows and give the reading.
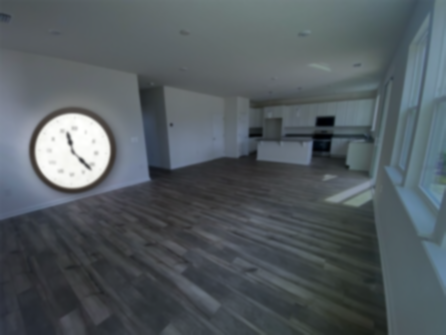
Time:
**11:22**
